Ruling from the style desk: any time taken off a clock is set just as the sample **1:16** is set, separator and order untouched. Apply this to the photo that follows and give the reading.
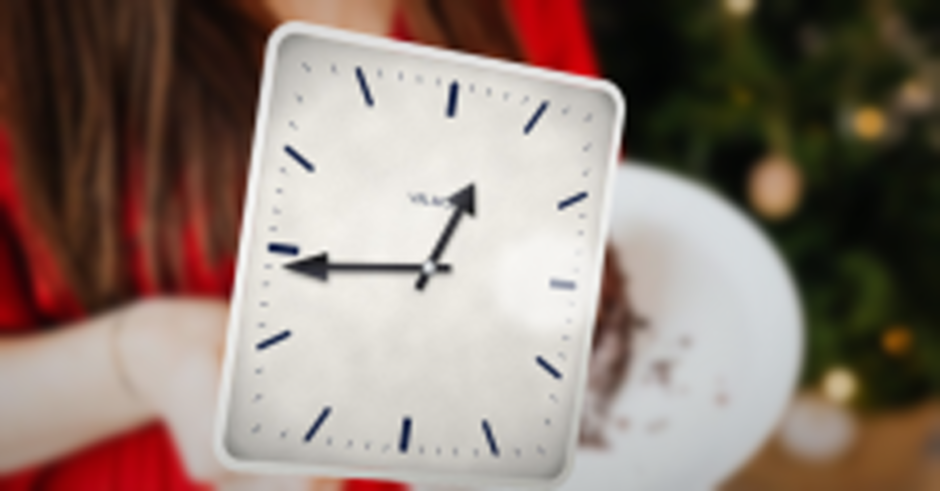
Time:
**12:44**
